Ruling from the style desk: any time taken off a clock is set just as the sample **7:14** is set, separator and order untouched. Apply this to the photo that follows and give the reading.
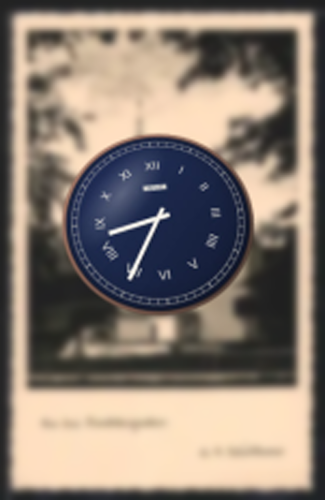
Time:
**8:35**
